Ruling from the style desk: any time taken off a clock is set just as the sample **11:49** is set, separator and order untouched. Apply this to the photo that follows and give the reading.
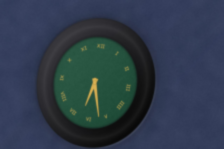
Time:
**6:27**
